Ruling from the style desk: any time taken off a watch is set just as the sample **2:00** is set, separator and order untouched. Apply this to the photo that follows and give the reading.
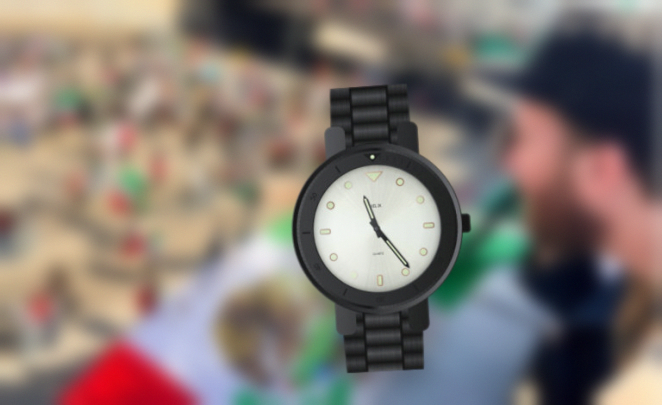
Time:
**11:24**
